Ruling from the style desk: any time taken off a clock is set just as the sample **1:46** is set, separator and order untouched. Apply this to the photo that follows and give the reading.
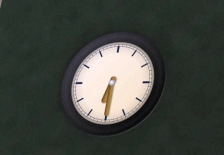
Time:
**6:30**
